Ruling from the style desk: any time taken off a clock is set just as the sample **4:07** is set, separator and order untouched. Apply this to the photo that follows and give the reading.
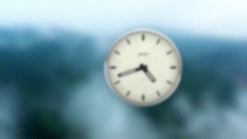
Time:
**4:42**
